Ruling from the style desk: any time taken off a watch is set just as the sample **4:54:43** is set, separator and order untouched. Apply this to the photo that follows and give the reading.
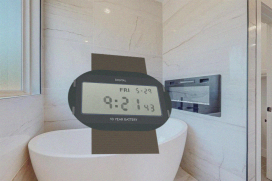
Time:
**9:21:43**
